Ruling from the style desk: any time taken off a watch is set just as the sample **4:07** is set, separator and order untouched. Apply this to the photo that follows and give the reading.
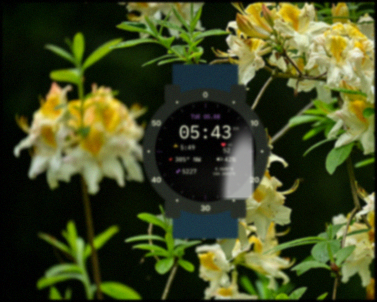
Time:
**5:43**
